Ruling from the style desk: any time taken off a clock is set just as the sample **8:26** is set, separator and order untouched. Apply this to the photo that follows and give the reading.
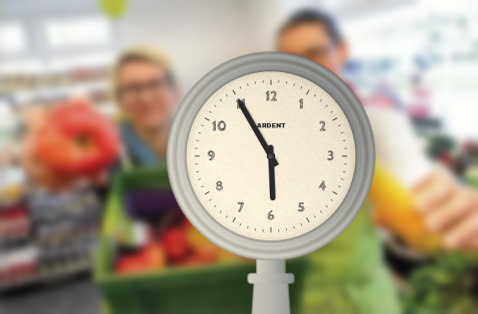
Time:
**5:55**
